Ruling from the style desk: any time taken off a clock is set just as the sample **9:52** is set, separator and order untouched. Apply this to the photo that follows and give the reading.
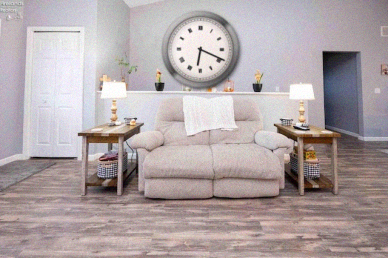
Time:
**6:19**
